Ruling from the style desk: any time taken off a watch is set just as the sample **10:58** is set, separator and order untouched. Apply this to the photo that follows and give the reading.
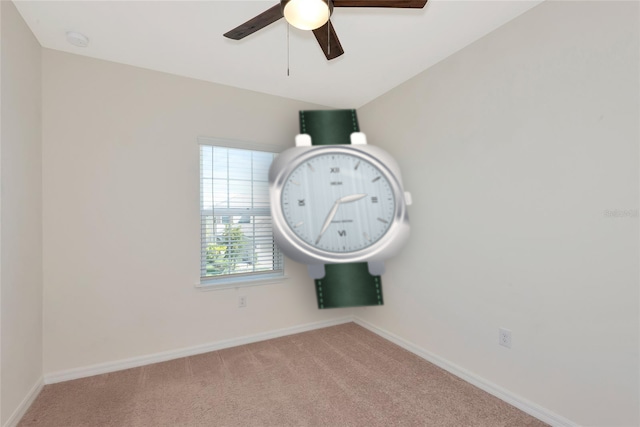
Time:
**2:35**
